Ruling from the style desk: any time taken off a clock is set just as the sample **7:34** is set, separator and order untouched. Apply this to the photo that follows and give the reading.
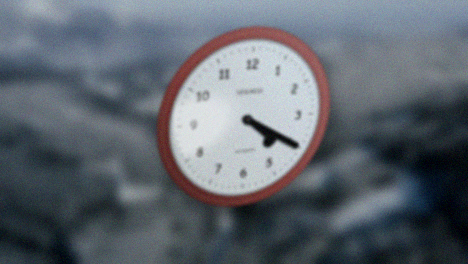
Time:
**4:20**
